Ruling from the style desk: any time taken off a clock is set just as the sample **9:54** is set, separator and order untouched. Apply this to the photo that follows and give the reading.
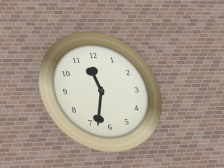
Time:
**11:33**
